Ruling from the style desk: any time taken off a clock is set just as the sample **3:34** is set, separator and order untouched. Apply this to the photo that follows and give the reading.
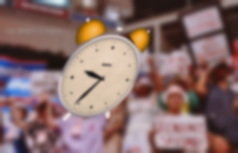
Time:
**9:36**
